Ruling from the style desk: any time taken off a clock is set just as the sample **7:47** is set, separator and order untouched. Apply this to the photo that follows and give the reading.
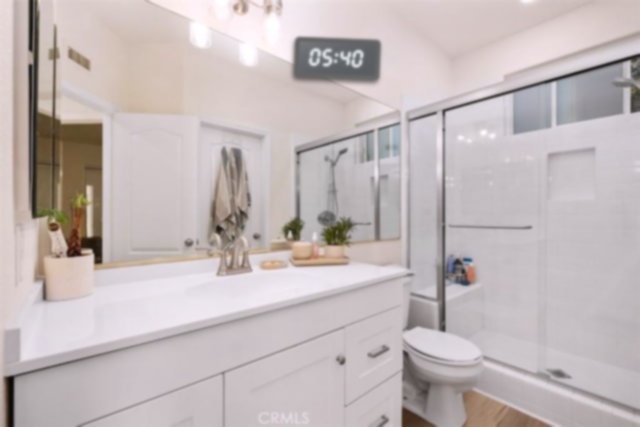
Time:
**5:40**
